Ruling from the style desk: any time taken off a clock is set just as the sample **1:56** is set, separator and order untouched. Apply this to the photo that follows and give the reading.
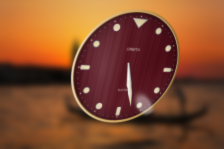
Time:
**5:27**
